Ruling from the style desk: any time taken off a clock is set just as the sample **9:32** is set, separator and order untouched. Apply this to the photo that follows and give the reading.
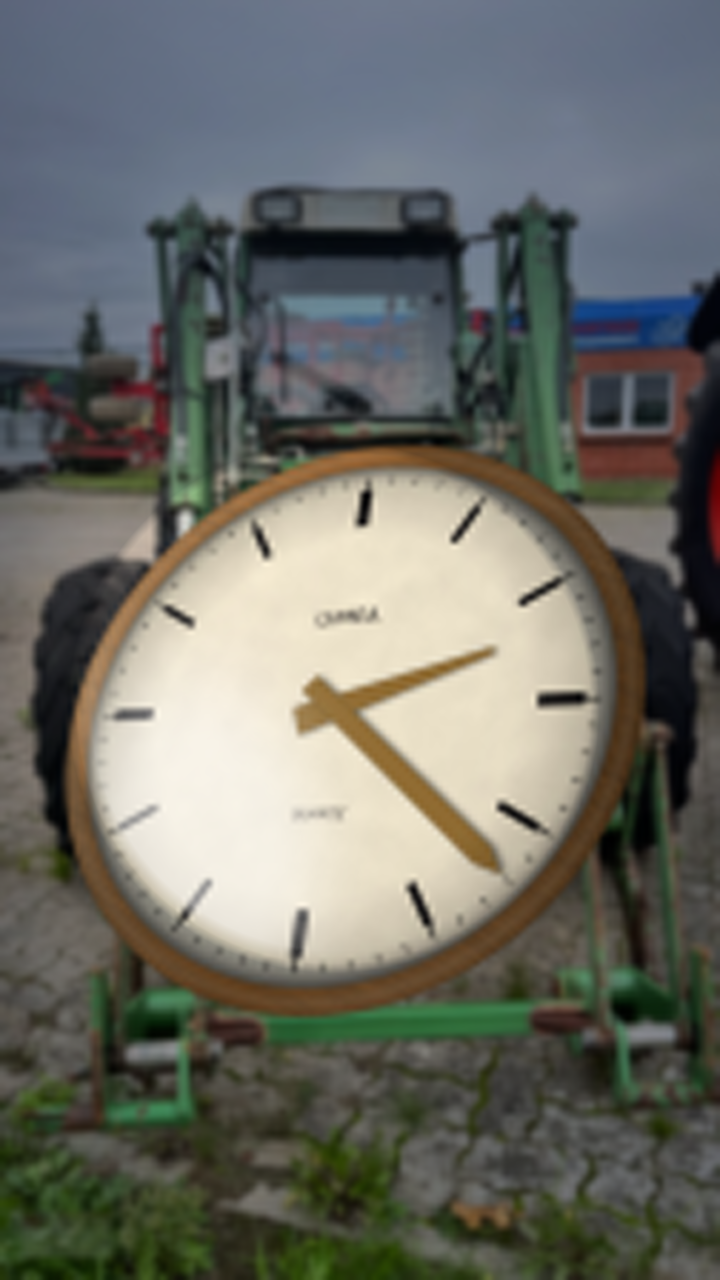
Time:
**2:22**
